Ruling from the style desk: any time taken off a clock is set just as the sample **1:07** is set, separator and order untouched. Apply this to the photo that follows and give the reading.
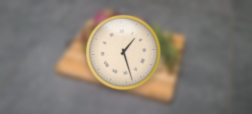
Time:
**1:28**
